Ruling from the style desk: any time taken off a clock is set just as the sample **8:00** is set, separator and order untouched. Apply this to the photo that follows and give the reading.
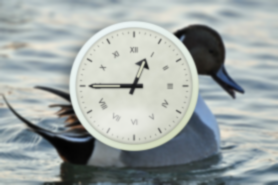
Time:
**12:45**
